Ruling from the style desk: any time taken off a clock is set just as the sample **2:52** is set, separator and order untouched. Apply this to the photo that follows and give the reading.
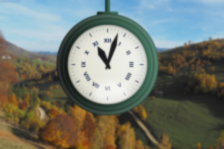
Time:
**11:03**
